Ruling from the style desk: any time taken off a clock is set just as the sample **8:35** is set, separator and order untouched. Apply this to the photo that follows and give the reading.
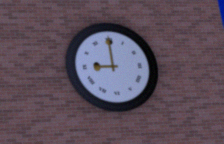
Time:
**9:00**
